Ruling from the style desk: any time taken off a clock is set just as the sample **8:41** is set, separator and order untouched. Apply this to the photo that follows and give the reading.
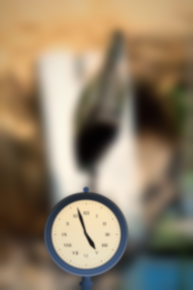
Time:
**4:57**
